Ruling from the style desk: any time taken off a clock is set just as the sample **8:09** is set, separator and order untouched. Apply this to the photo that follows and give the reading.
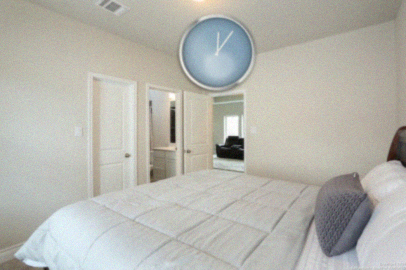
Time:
**12:06**
